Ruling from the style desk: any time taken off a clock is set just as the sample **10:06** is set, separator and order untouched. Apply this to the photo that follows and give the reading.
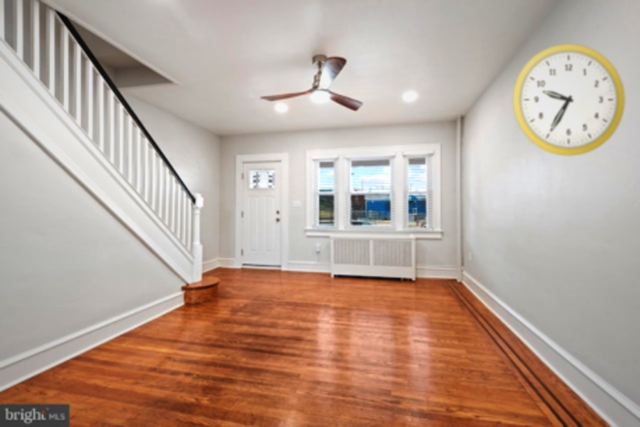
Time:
**9:35**
